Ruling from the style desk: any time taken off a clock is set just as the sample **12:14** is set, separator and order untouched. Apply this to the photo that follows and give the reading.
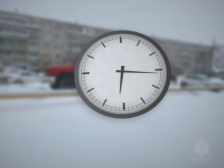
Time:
**6:16**
